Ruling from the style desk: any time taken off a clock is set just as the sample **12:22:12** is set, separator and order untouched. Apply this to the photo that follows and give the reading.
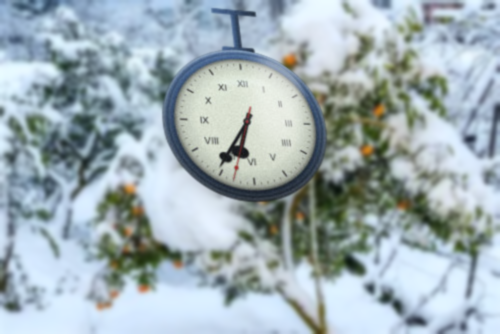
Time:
**6:35:33**
